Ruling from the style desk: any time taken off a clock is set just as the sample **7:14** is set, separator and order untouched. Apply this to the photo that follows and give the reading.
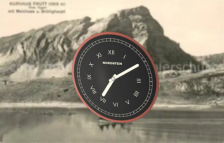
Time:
**7:10**
